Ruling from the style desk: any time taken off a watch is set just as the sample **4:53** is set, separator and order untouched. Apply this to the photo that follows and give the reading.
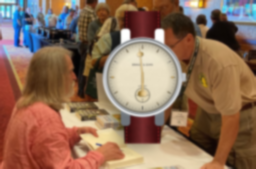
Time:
**5:59**
